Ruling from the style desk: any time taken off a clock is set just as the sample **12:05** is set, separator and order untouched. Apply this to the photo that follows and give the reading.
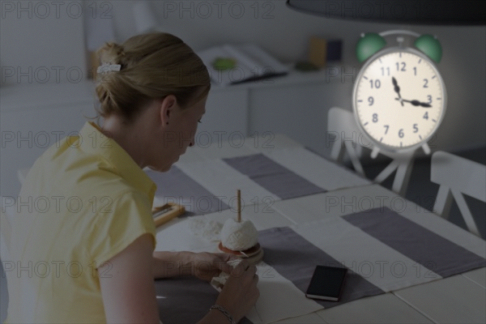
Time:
**11:17**
